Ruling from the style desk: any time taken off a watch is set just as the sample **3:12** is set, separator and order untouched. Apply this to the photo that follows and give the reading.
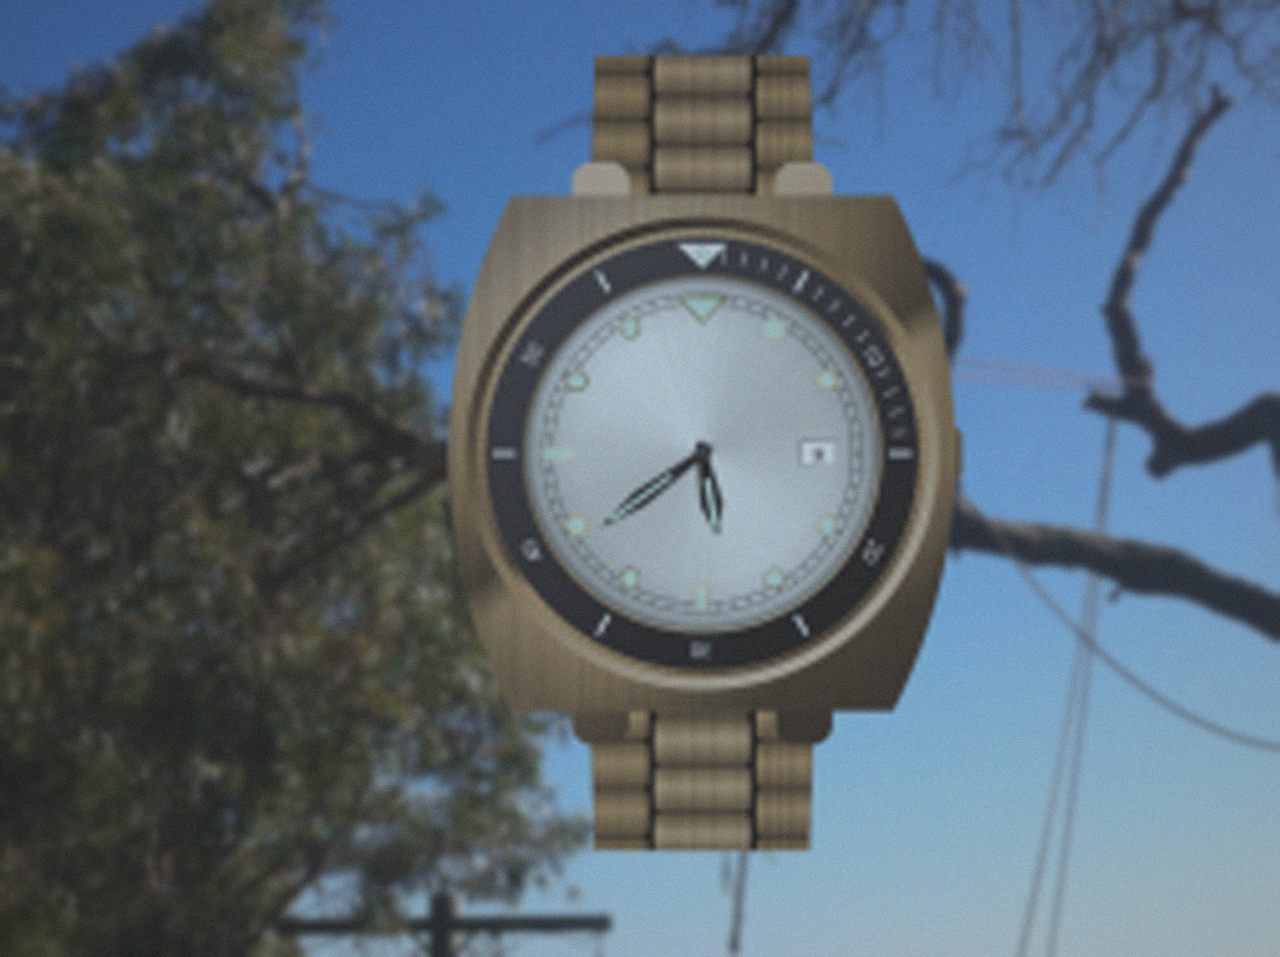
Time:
**5:39**
